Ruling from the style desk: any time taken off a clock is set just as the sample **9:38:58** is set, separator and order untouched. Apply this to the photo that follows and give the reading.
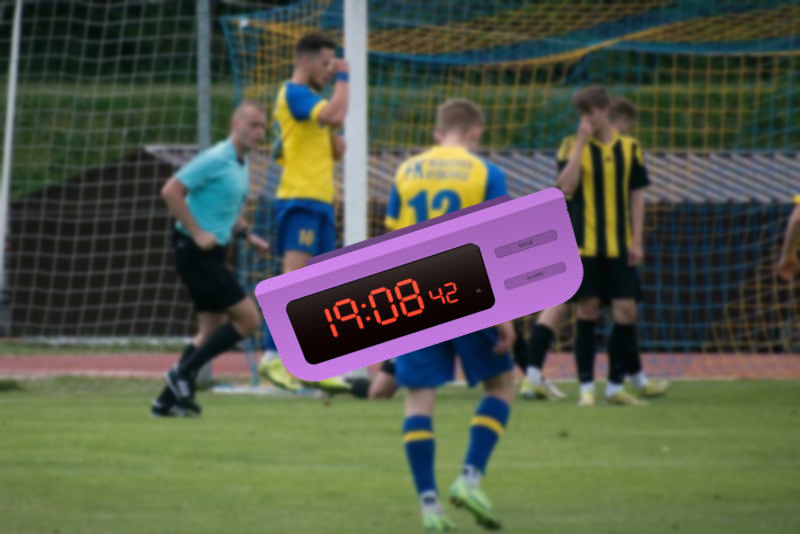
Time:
**19:08:42**
